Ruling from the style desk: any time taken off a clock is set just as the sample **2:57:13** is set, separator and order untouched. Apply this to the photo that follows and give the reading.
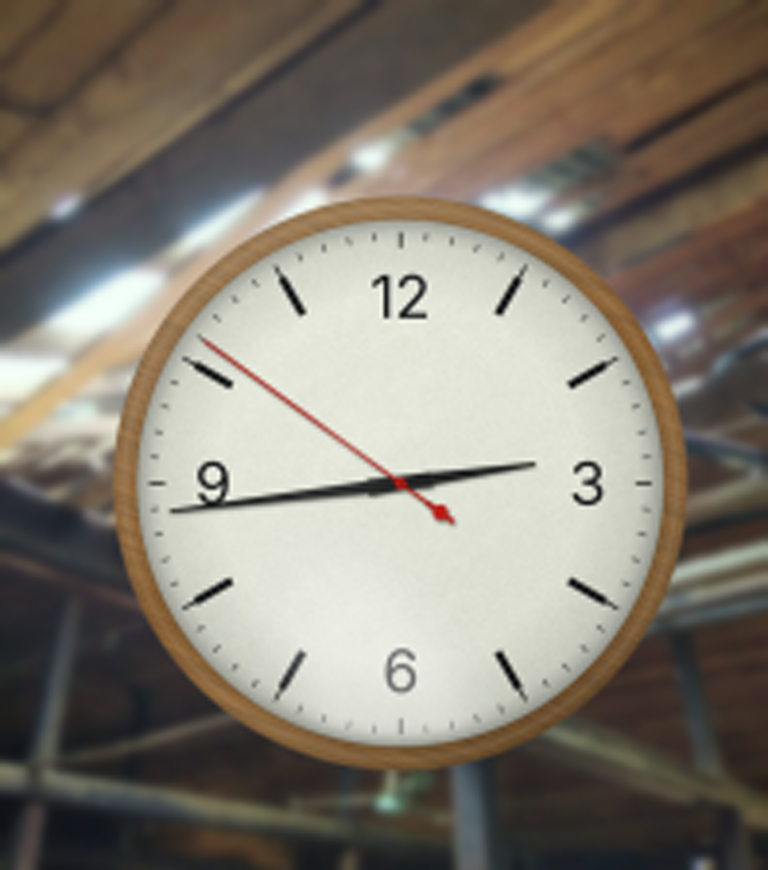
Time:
**2:43:51**
